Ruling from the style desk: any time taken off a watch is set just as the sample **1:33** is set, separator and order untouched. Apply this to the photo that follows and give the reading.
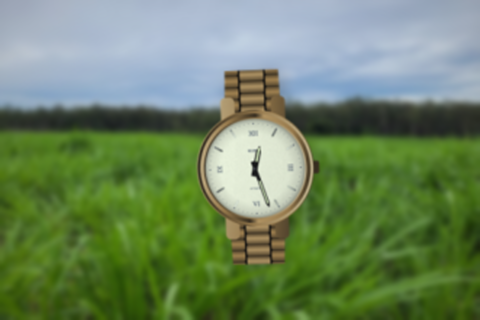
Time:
**12:27**
